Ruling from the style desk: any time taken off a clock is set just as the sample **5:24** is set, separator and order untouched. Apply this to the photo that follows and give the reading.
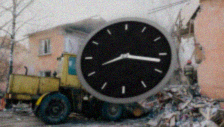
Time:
**8:17**
